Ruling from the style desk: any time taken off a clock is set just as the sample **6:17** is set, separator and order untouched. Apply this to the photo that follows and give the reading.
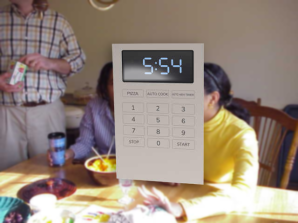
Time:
**5:54**
